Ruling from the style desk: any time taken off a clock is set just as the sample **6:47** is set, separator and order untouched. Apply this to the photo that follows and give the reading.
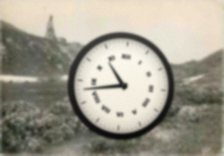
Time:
**10:43**
